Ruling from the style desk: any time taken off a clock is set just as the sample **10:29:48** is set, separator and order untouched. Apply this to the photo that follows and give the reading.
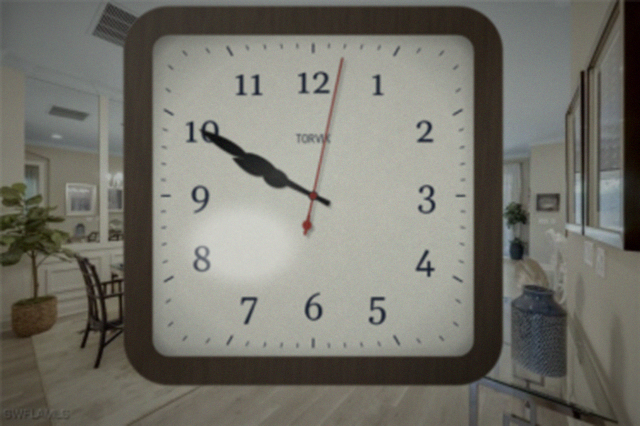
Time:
**9:50:02**
